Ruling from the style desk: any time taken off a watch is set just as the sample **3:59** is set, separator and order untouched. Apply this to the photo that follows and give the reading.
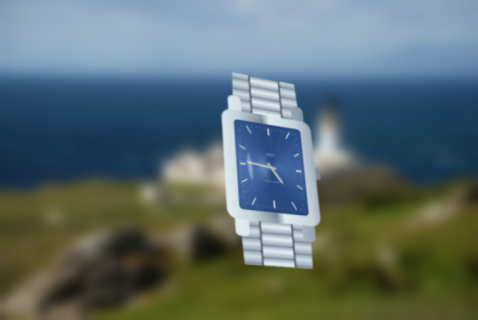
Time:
**4:46**
